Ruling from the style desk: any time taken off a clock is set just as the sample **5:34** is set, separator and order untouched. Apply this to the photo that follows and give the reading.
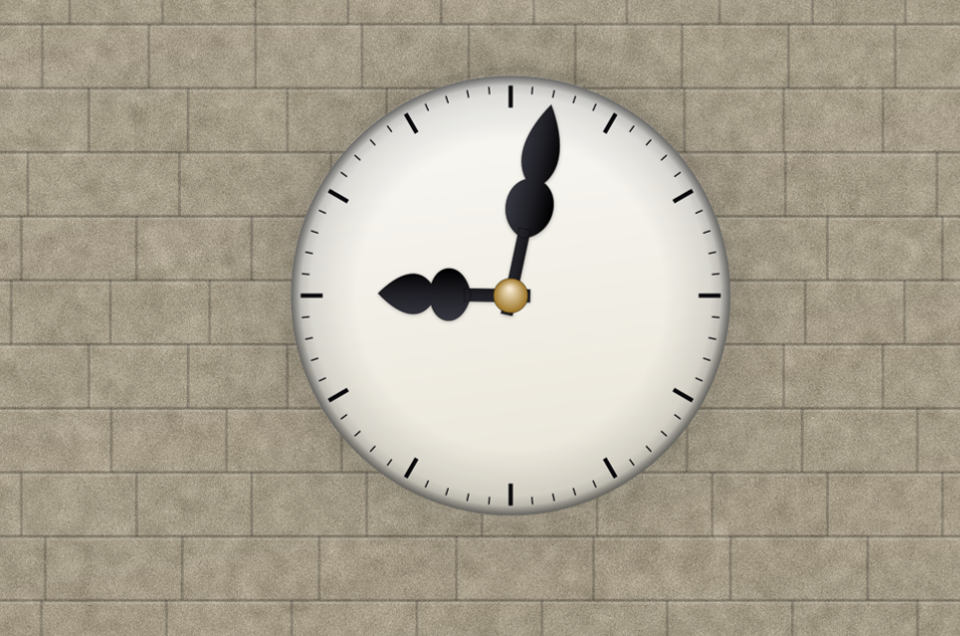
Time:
**9:02**
